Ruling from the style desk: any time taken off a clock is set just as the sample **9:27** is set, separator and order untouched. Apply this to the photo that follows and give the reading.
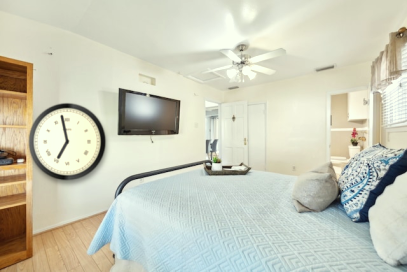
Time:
**6:58**
